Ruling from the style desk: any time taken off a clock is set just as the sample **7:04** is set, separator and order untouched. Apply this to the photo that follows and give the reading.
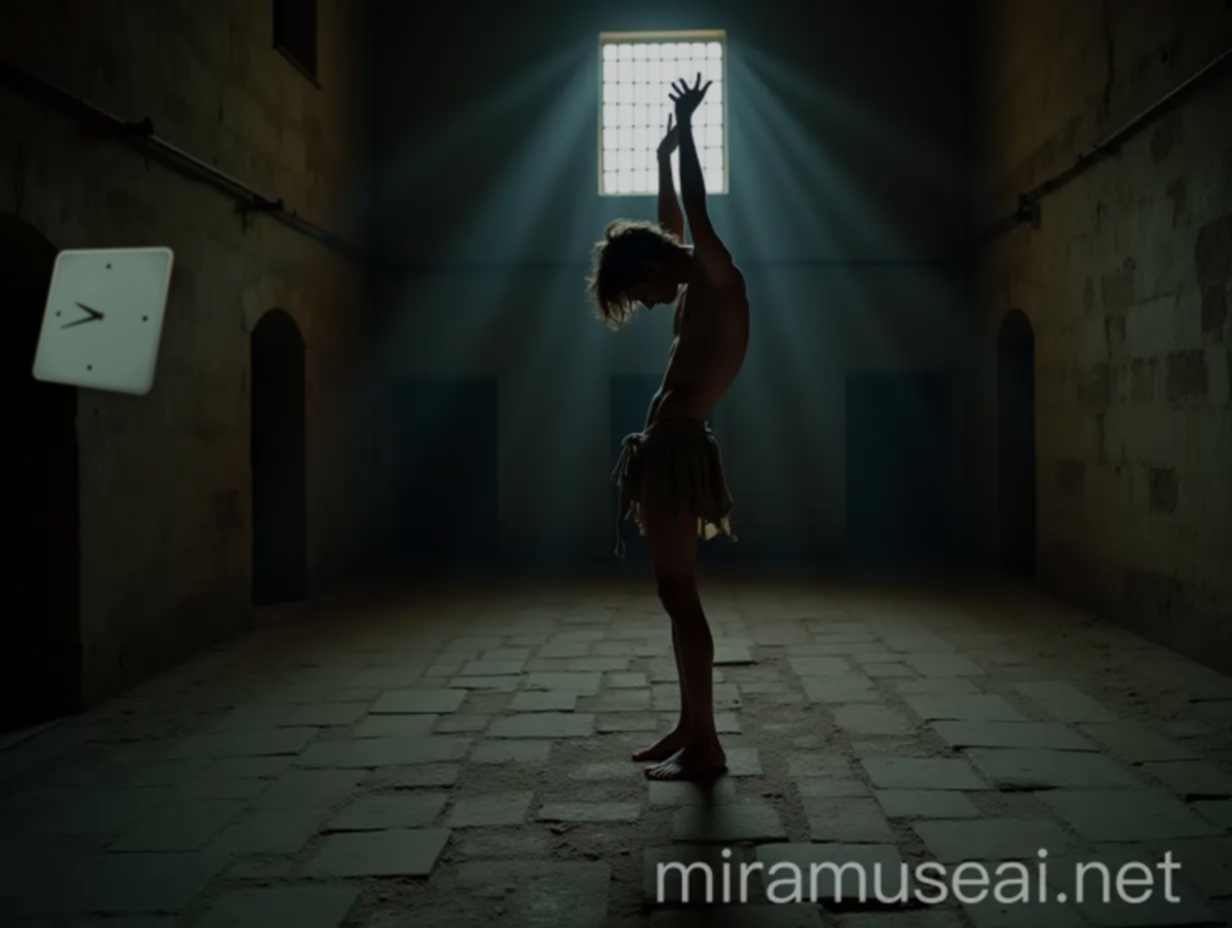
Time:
**9:42**
